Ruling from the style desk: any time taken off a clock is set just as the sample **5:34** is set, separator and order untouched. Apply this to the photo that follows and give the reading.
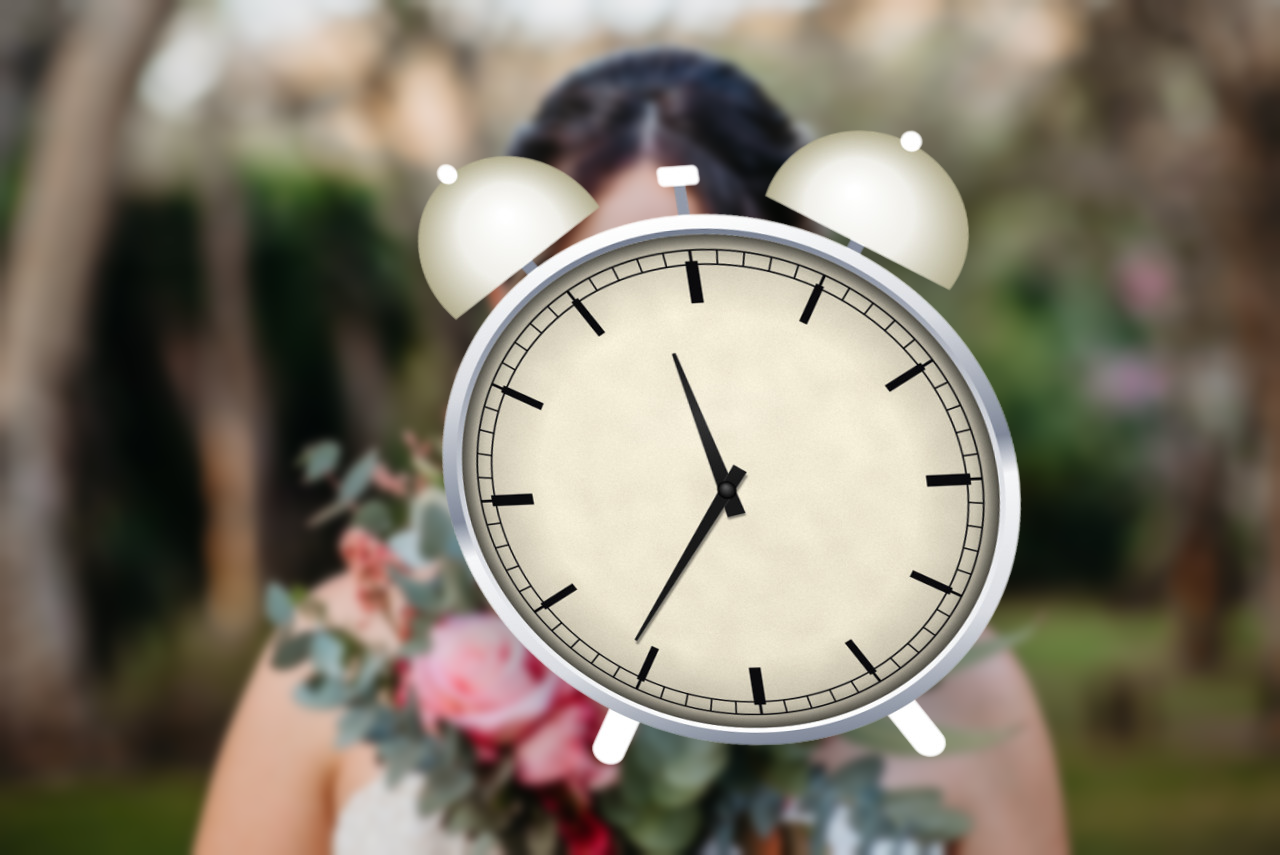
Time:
**11:36**
